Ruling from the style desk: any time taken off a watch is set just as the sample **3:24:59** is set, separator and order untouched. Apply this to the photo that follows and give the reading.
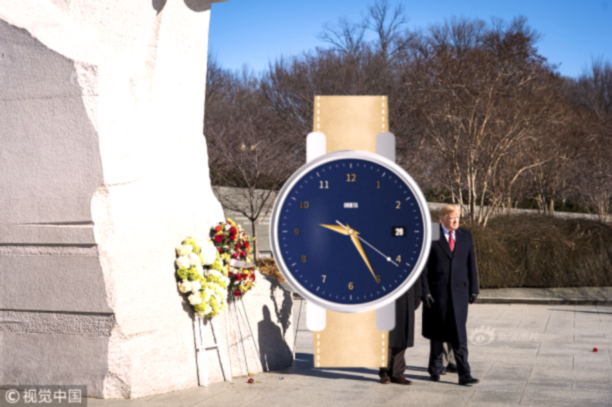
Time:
**9:25:21**
